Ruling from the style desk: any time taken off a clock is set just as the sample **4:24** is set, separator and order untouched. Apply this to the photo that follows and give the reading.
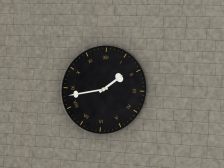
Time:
**1:43**
